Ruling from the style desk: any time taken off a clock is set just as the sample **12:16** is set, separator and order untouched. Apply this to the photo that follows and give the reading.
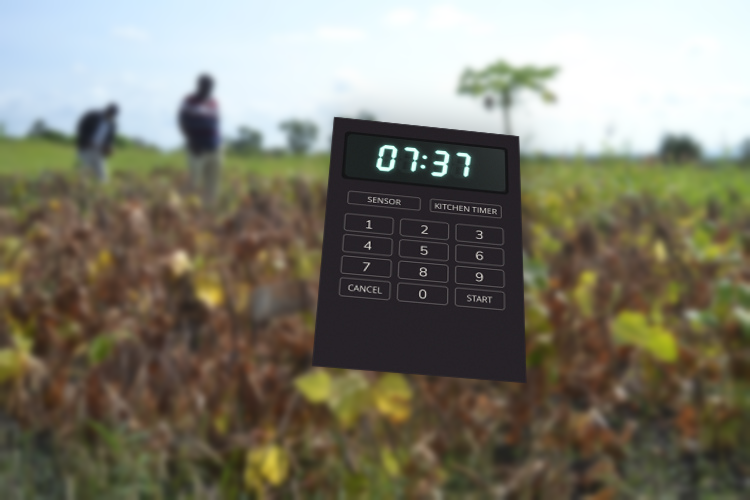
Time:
**7:37**
